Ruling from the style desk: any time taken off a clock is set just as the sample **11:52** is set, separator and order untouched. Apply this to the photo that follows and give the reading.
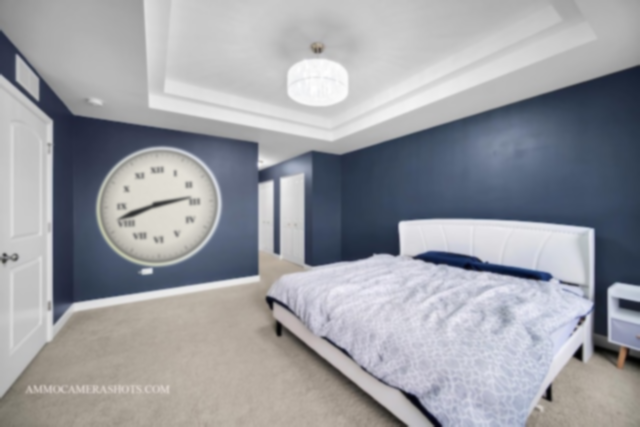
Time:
**2:42**
